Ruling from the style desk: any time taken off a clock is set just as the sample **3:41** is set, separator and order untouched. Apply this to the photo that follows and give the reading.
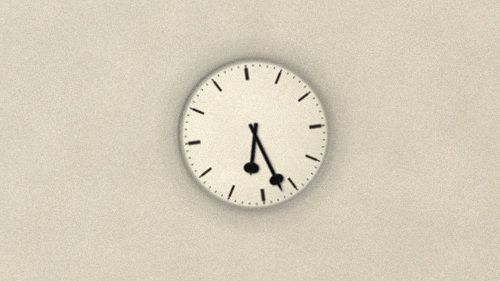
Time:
**6:27**
